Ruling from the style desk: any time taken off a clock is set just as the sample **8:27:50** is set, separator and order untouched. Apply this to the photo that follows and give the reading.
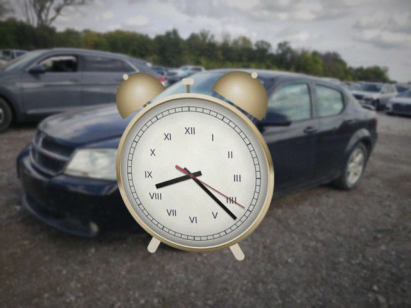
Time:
**8:22:20**
